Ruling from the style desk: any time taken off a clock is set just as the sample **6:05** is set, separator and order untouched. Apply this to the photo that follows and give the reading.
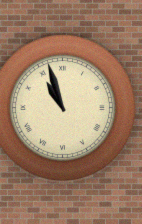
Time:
**10:57**
